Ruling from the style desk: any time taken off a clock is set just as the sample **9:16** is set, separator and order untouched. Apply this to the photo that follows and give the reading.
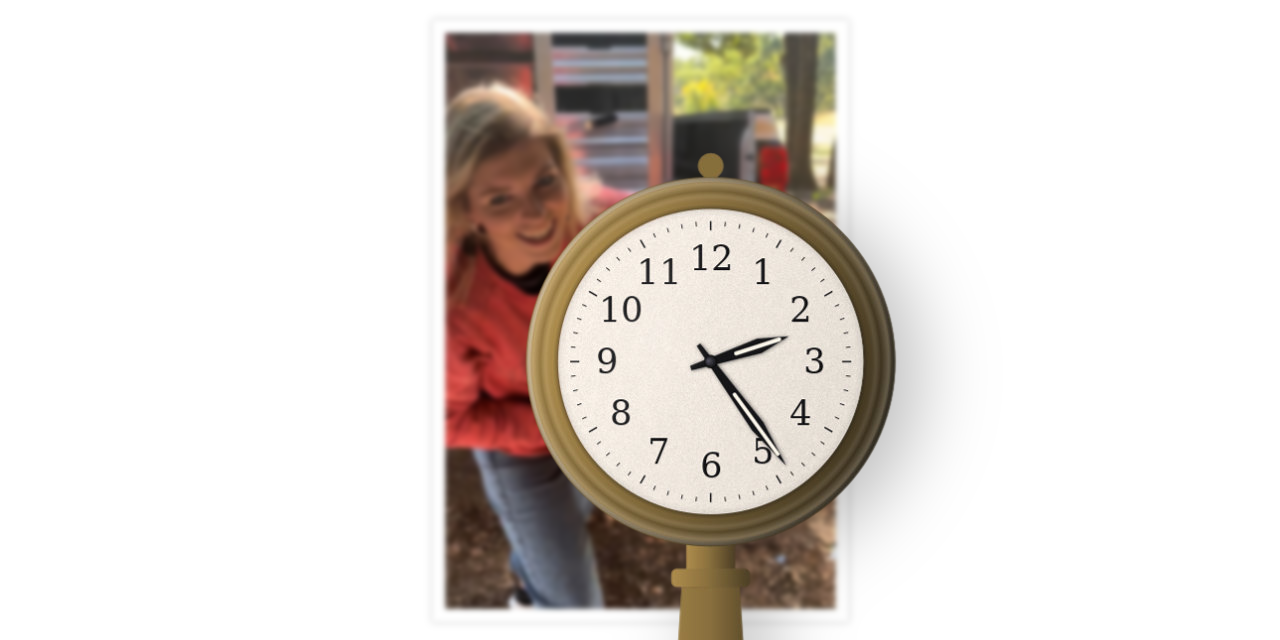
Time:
**2:24**
